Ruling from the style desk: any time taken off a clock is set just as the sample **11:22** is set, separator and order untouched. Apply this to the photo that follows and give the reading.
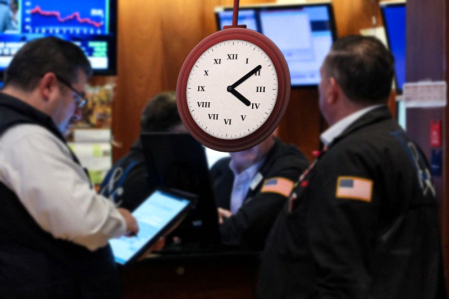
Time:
**4:09**
